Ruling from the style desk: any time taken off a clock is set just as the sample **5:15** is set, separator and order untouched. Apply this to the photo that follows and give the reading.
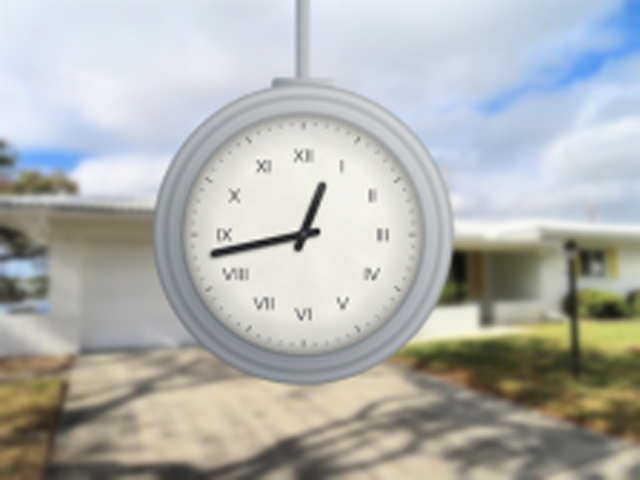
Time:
**12:43**
